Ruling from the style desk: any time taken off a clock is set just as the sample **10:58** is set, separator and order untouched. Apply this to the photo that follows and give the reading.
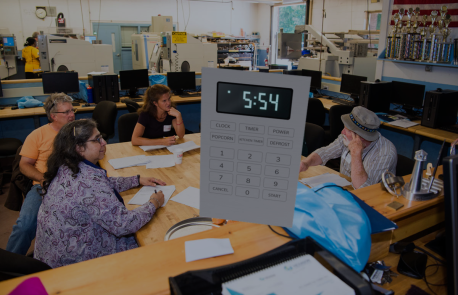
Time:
**5:54**
